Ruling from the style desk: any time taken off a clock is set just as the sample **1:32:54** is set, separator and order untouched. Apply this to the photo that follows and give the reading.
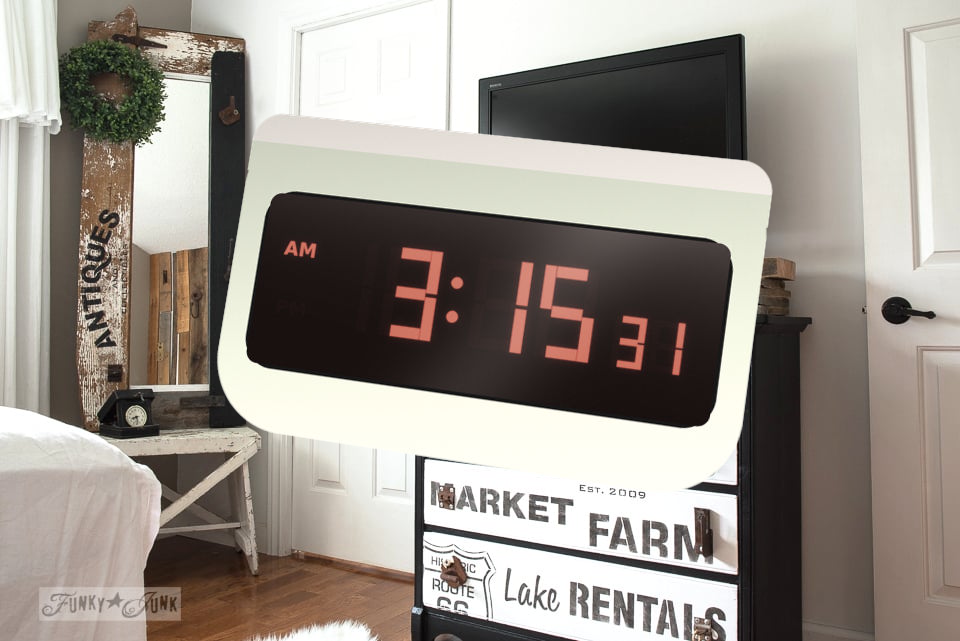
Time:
**3:15:31**
